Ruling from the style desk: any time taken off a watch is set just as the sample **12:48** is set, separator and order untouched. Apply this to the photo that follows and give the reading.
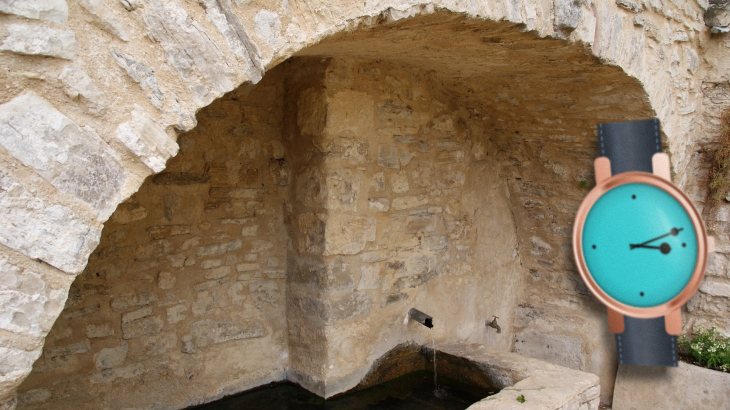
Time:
**3:12**
